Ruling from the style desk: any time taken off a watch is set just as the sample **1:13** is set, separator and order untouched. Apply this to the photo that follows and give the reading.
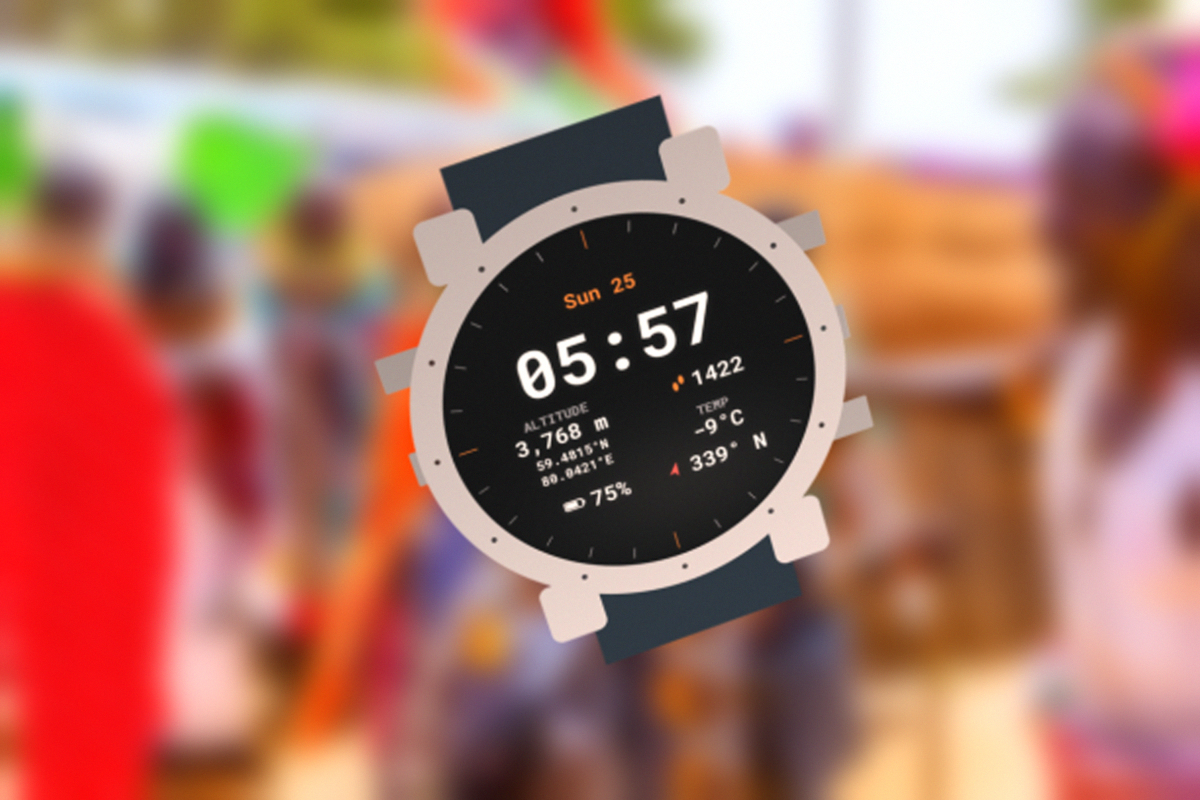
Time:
**5:57**
